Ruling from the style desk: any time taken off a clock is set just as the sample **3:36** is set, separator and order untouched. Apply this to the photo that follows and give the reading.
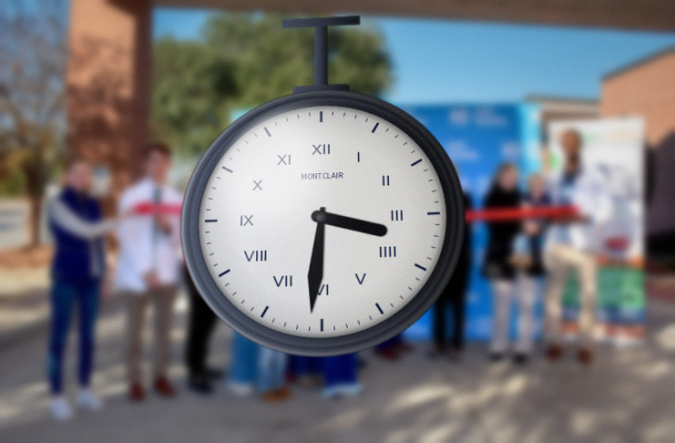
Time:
**3:31**
